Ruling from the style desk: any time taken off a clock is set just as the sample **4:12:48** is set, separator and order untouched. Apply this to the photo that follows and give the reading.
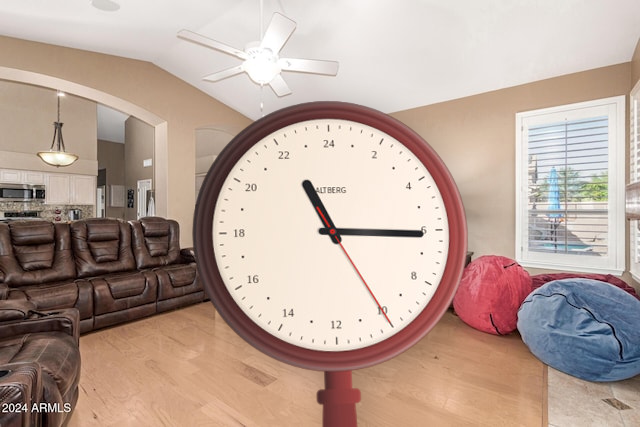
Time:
**22:15:25**
